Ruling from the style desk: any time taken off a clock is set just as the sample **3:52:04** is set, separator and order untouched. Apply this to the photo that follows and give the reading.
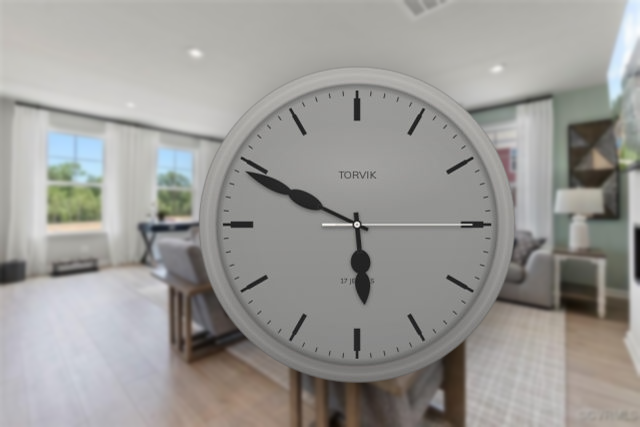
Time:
**5:49:15**
